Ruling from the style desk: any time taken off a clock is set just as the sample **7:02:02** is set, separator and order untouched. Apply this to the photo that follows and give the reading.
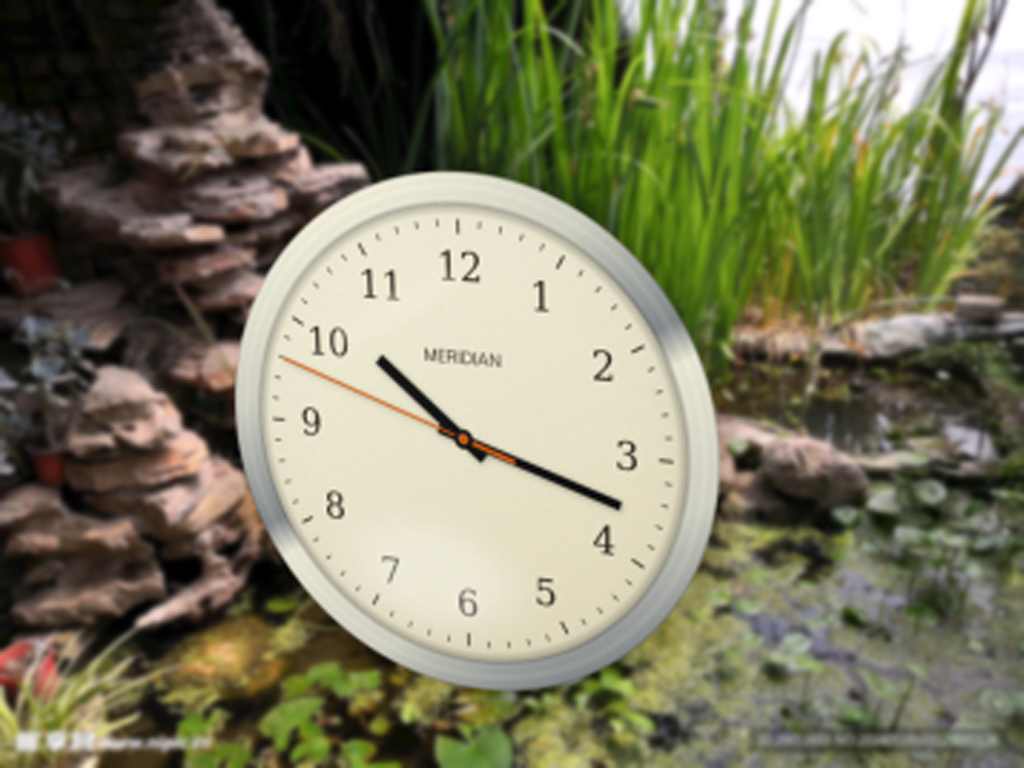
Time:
**10:17:48**
